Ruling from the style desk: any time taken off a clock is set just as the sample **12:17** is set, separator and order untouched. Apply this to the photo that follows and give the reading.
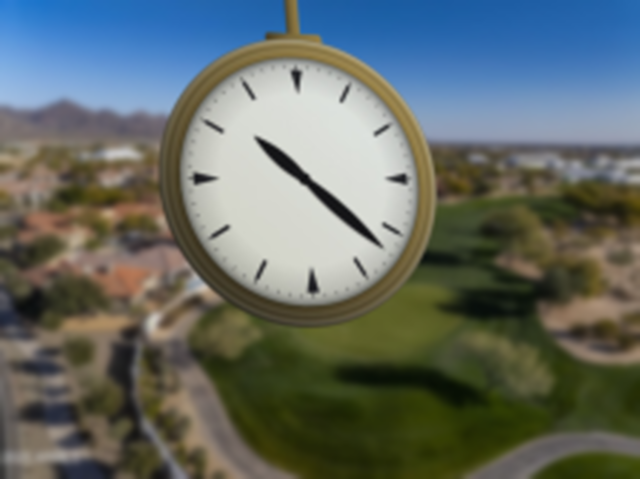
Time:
**10:22**
